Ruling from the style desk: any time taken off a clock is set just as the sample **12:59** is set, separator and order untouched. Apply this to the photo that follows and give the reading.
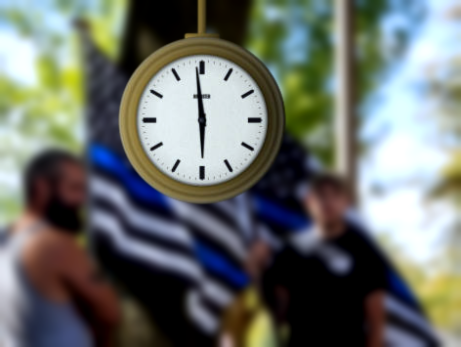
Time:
**5:59**
